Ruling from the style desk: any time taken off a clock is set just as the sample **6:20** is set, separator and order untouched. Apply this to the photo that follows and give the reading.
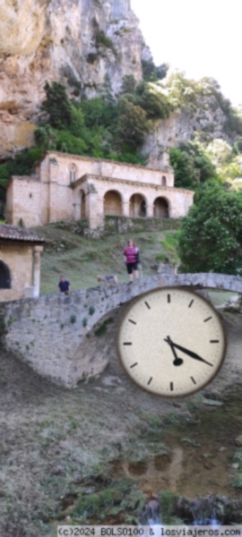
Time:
**5:20**
